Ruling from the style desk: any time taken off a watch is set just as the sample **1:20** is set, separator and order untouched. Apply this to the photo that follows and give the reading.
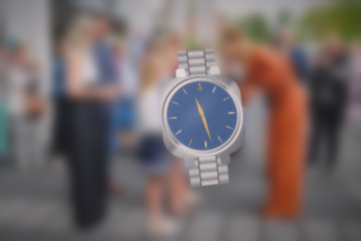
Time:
**11:28**
